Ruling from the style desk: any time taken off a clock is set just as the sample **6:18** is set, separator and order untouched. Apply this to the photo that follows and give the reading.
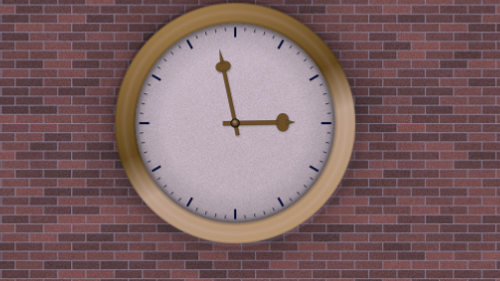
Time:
**2:58**
